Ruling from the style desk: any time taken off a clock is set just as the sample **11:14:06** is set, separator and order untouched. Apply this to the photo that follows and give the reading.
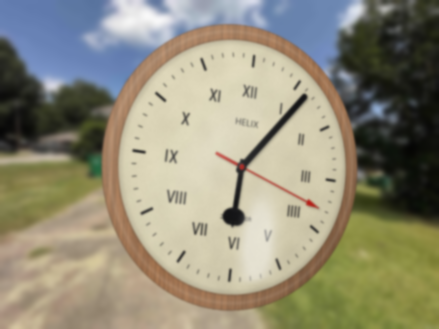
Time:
**6:06:18**
